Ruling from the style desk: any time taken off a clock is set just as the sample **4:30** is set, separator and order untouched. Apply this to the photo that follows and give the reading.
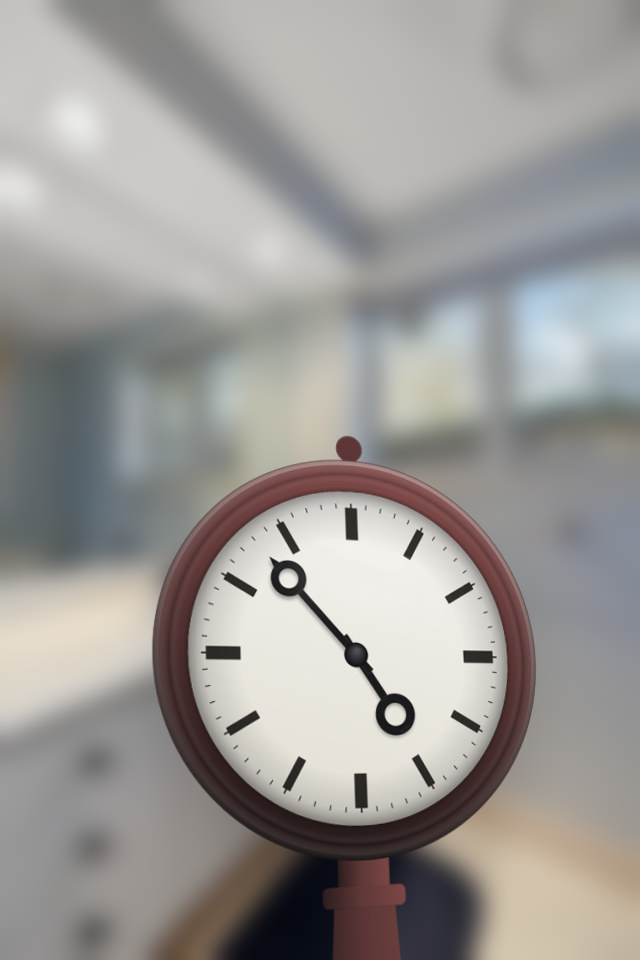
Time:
**4:53**
